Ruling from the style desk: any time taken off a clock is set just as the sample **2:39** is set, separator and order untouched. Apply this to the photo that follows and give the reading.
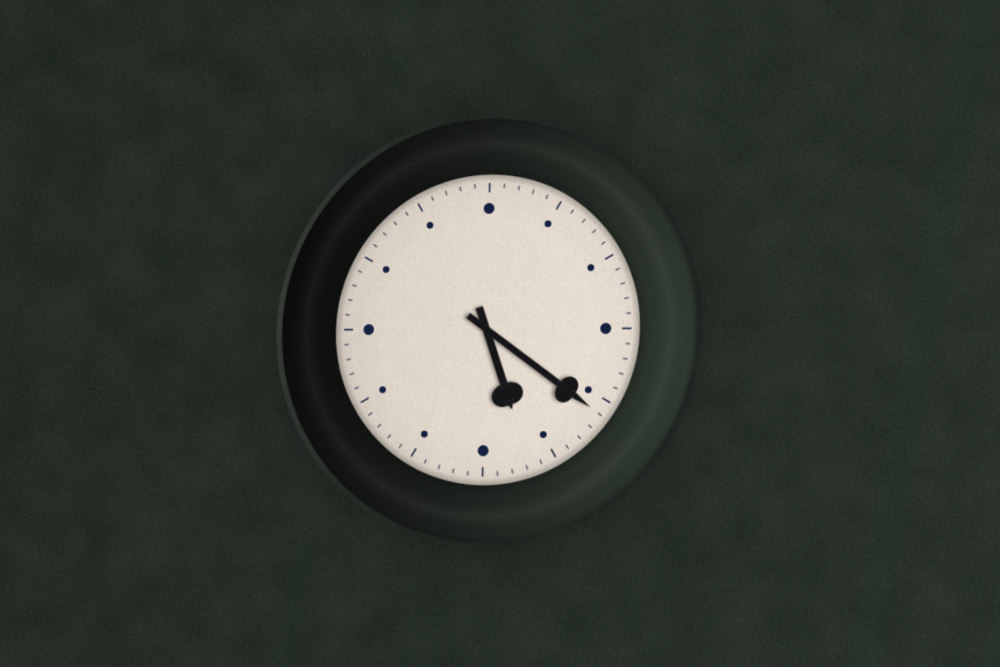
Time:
**5:21**
